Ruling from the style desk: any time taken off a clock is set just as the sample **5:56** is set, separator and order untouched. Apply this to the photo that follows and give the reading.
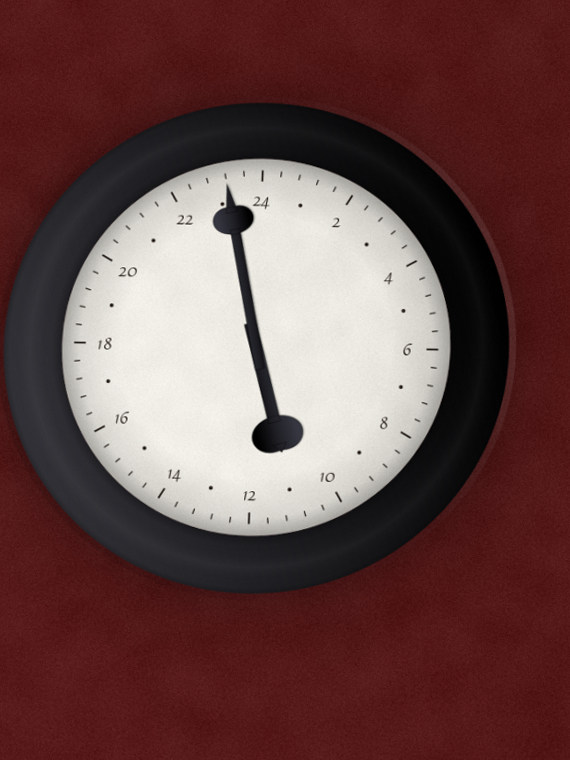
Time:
**10:58**
